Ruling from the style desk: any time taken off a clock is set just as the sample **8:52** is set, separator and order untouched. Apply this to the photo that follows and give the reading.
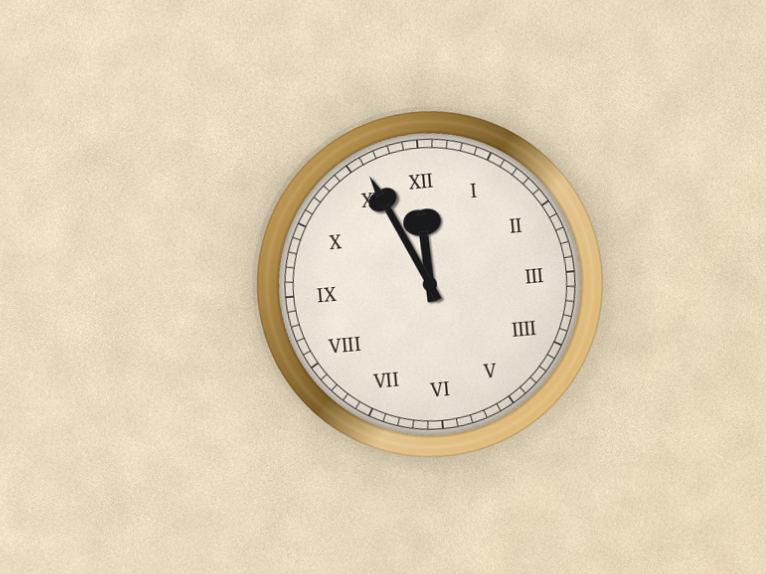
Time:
**11:56**
